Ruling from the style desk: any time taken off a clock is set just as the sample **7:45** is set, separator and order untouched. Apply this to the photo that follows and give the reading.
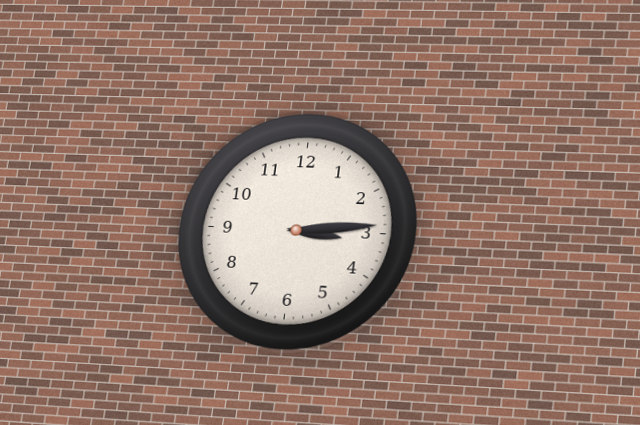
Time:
**3:14**
